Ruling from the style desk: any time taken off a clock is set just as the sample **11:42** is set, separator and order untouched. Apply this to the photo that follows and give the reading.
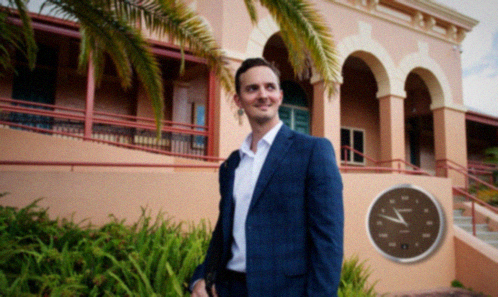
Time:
**10:48**
